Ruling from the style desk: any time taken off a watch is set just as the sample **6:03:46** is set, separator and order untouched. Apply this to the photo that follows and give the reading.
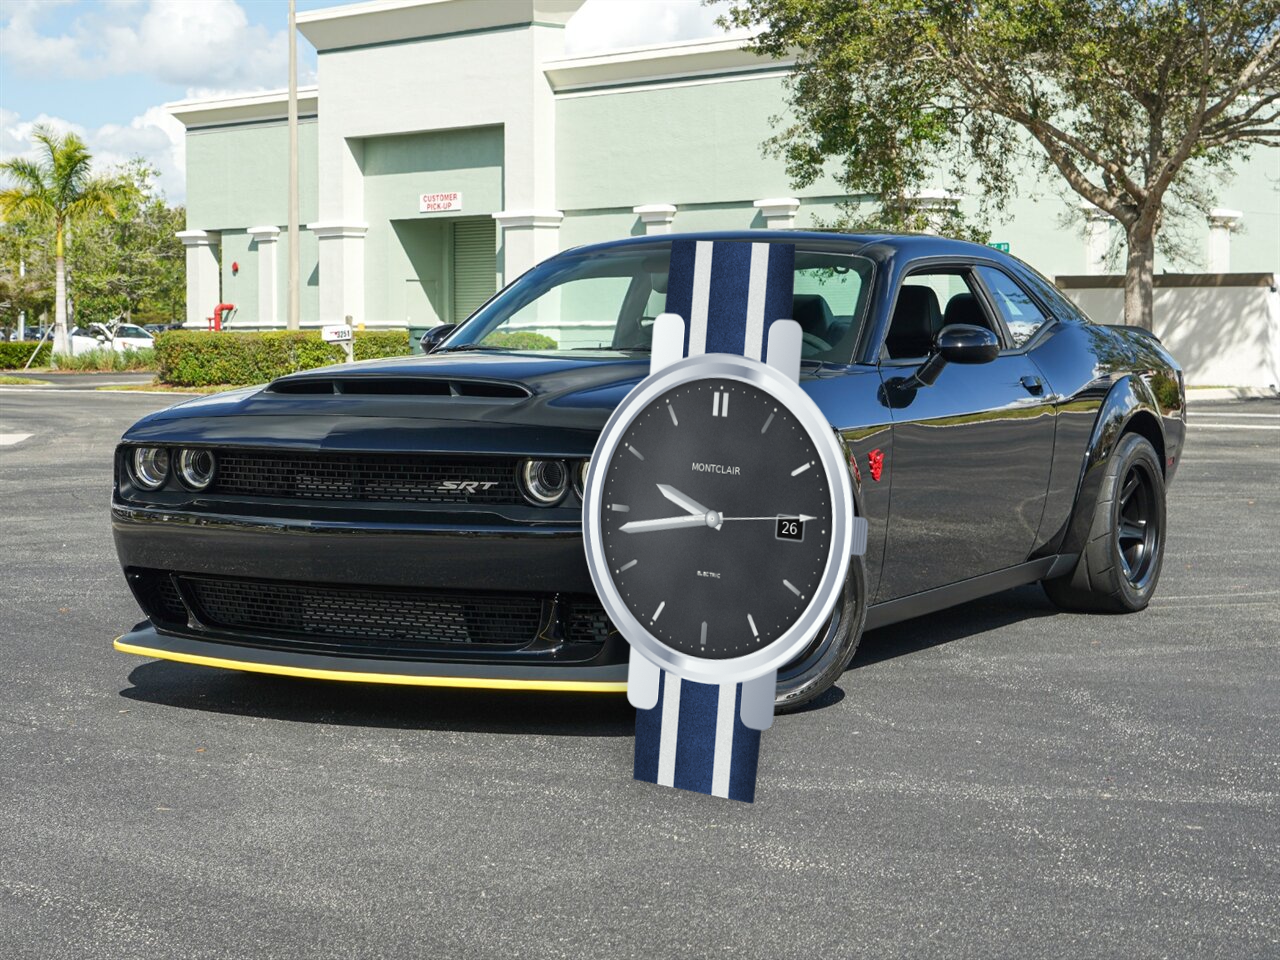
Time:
**9:43:14**
